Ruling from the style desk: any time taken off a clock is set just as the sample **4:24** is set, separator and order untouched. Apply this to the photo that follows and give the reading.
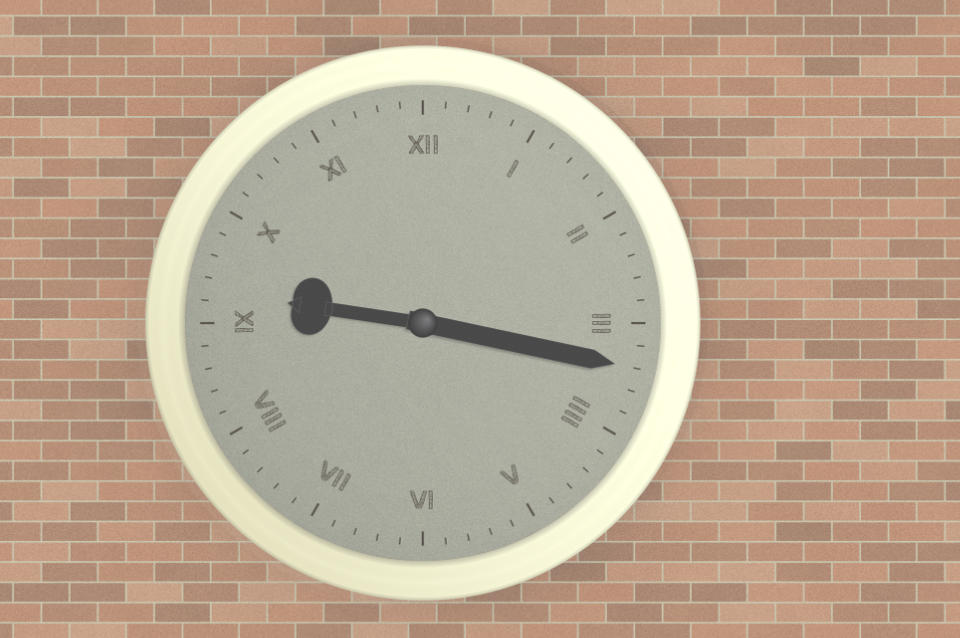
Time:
**9:17**
